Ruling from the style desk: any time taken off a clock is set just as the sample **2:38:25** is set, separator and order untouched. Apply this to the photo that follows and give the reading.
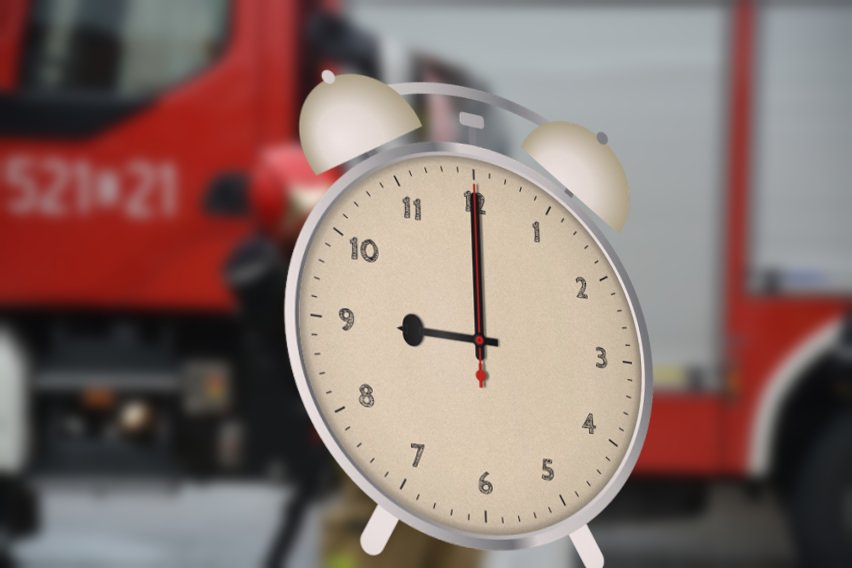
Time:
**9:00:00**
